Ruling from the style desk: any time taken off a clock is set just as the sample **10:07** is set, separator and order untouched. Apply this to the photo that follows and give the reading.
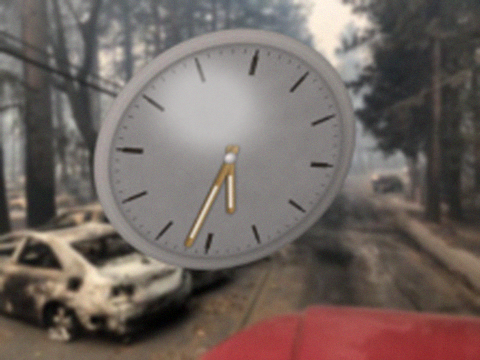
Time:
**5:32**
